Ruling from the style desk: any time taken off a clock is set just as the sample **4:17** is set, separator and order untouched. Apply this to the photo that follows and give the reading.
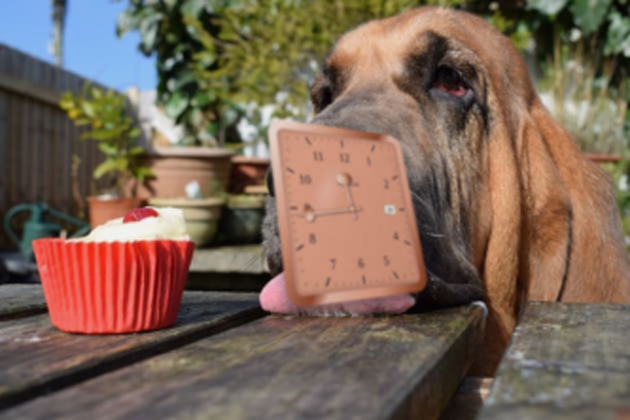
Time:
**11:44**
